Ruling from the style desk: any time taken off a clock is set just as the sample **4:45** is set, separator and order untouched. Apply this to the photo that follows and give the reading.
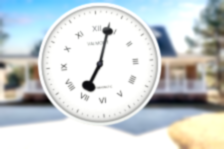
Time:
**7:03**
